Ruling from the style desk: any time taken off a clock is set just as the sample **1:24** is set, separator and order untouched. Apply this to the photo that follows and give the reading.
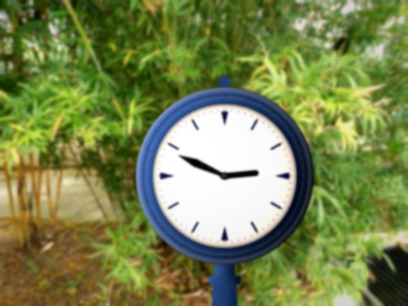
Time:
**2:49**
